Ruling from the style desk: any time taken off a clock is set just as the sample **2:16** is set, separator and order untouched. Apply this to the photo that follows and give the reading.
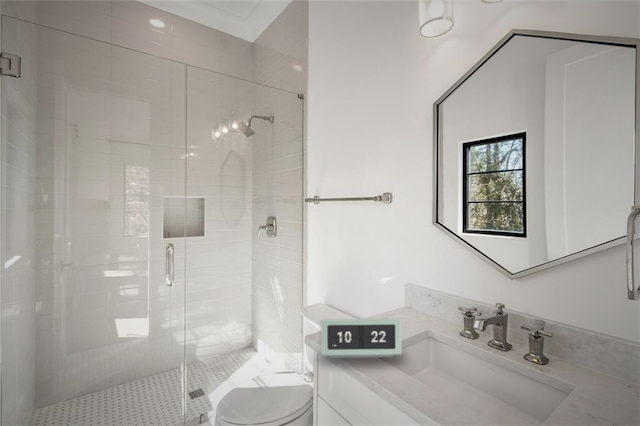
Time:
**10:22**
